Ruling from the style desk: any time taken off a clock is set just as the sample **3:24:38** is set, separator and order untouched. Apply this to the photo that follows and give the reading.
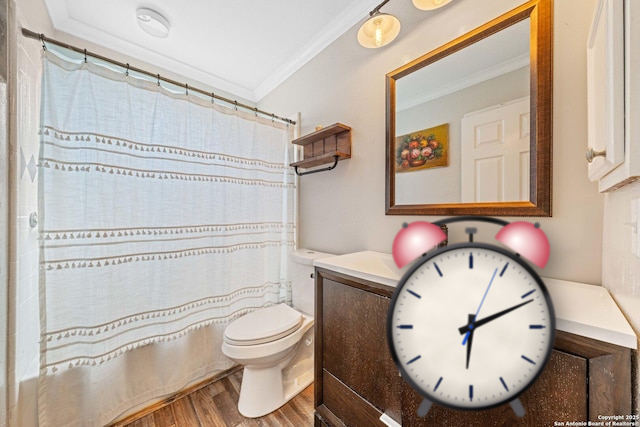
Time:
**6:11:04**
